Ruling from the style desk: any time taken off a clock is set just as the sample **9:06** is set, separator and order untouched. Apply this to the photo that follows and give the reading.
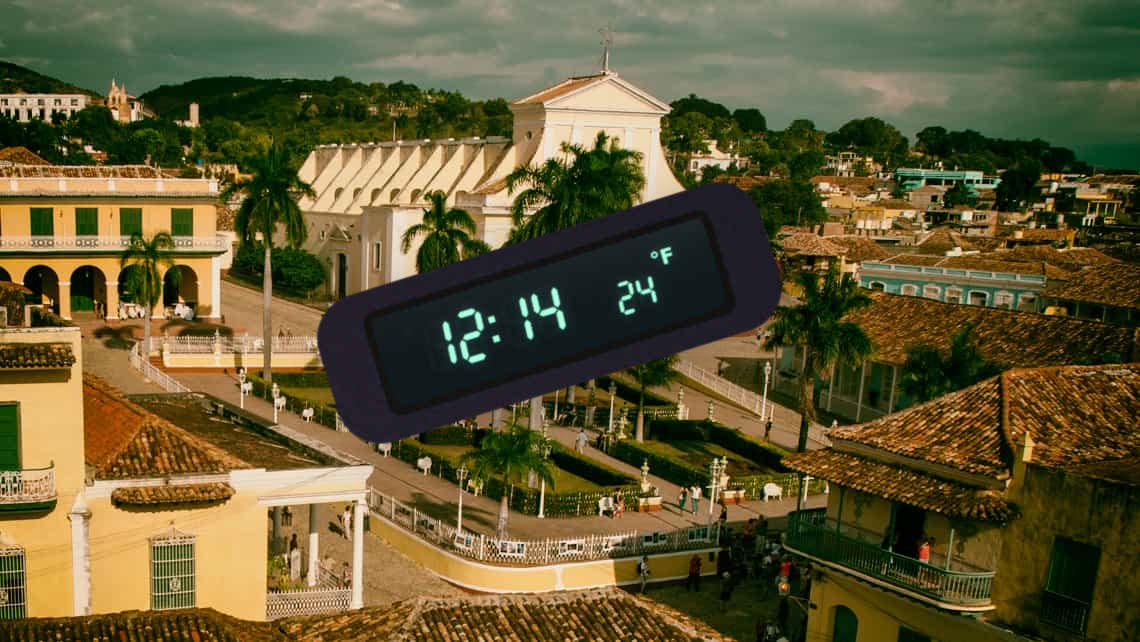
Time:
**12:14**
